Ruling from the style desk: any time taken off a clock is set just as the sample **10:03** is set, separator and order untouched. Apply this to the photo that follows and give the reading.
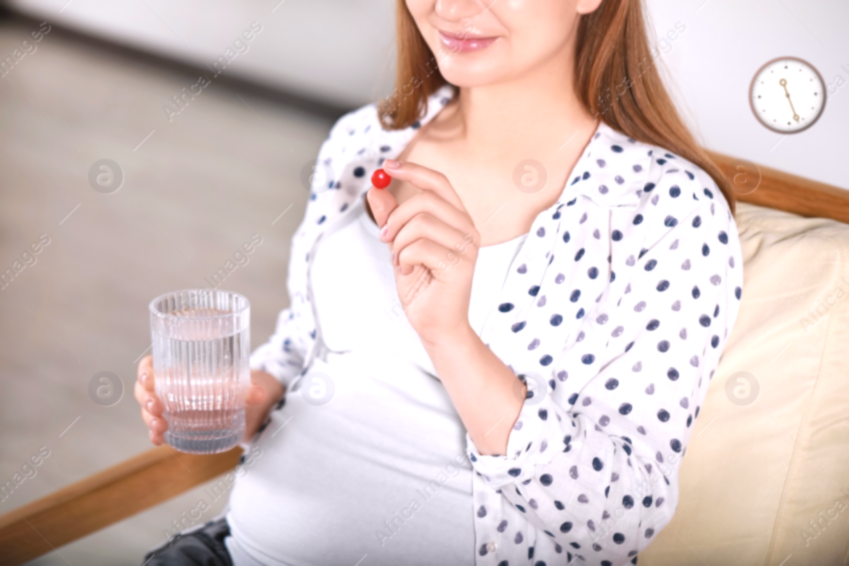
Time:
**11:27**
